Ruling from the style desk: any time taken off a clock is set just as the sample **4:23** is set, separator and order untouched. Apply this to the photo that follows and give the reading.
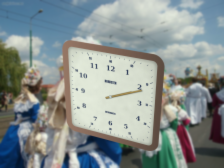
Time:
**2:11**
